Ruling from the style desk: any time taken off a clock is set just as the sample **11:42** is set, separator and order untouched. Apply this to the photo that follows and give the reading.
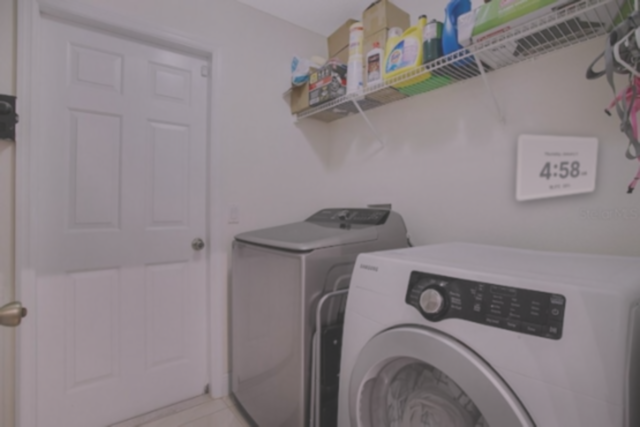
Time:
**4:58**
